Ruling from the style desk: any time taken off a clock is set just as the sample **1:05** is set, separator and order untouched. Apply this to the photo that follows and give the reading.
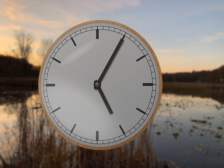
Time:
**5:05**
